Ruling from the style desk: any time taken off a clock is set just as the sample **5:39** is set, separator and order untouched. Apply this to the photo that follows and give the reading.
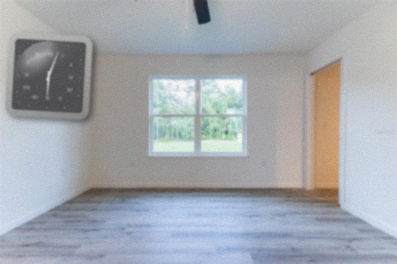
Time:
**6:03**
